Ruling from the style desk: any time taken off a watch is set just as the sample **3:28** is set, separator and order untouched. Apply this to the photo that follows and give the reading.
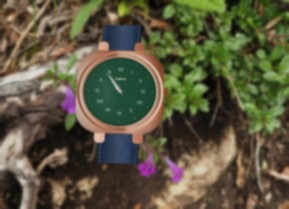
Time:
**10:54**
